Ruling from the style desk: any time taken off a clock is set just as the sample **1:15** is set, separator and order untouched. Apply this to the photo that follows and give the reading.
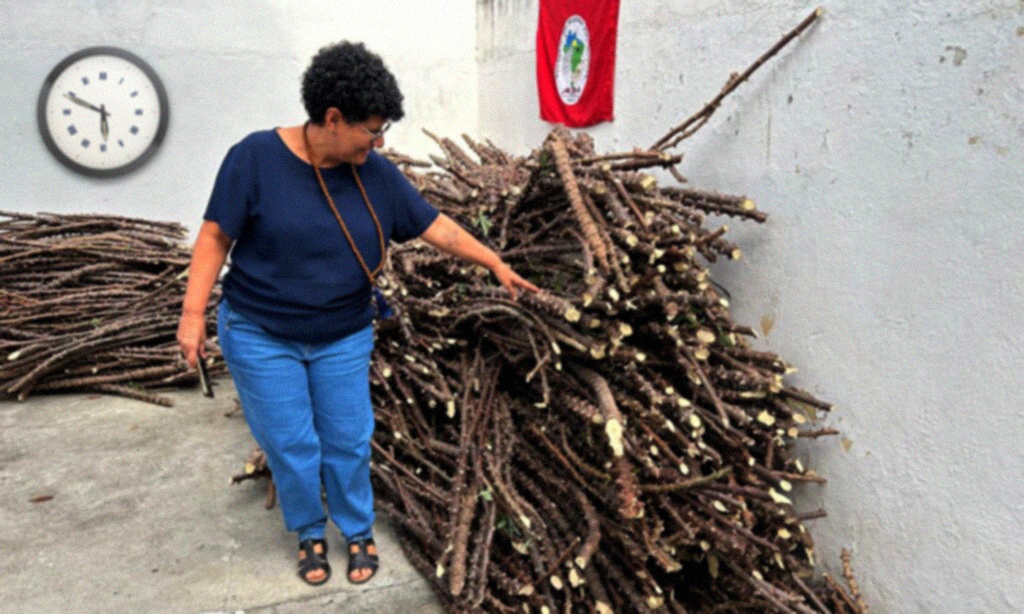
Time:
**5:49**
